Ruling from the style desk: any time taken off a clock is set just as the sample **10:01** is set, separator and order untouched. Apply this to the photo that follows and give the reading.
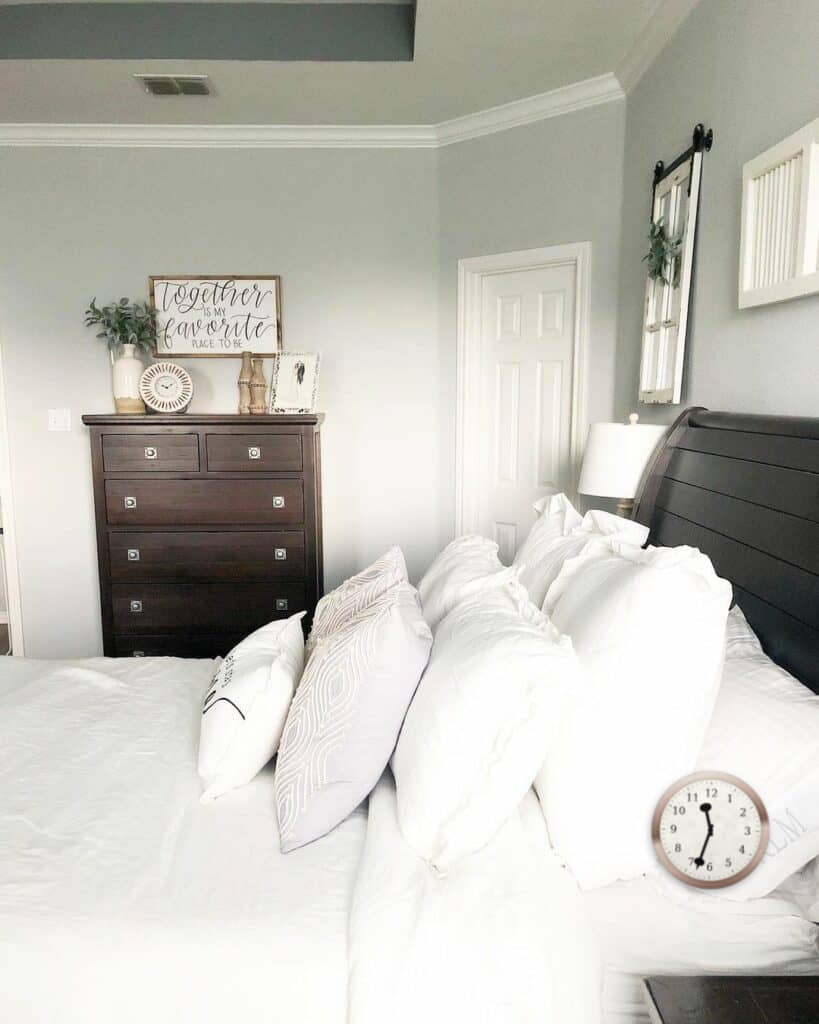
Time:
**11:33**
